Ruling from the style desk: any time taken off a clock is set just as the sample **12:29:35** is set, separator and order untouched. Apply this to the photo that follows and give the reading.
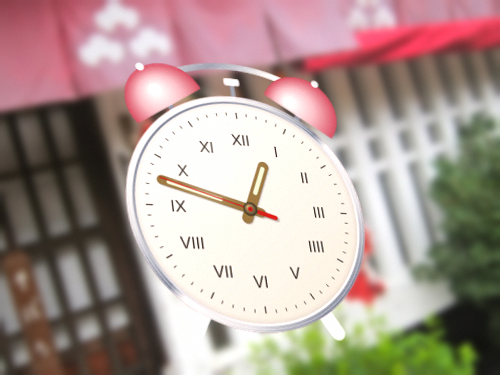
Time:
**12:47:48**
